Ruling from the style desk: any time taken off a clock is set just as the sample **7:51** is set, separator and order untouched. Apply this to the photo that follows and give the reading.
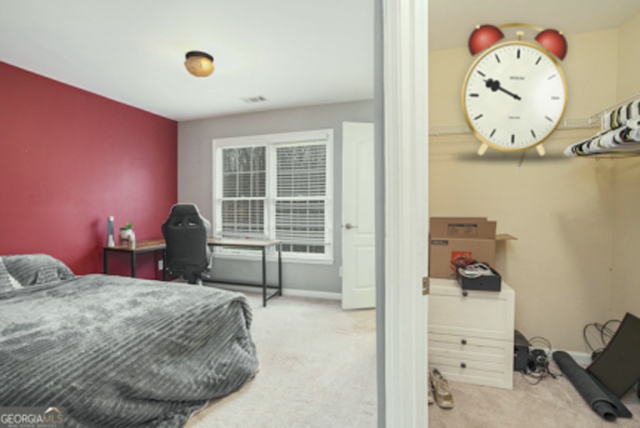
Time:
**9:49**
